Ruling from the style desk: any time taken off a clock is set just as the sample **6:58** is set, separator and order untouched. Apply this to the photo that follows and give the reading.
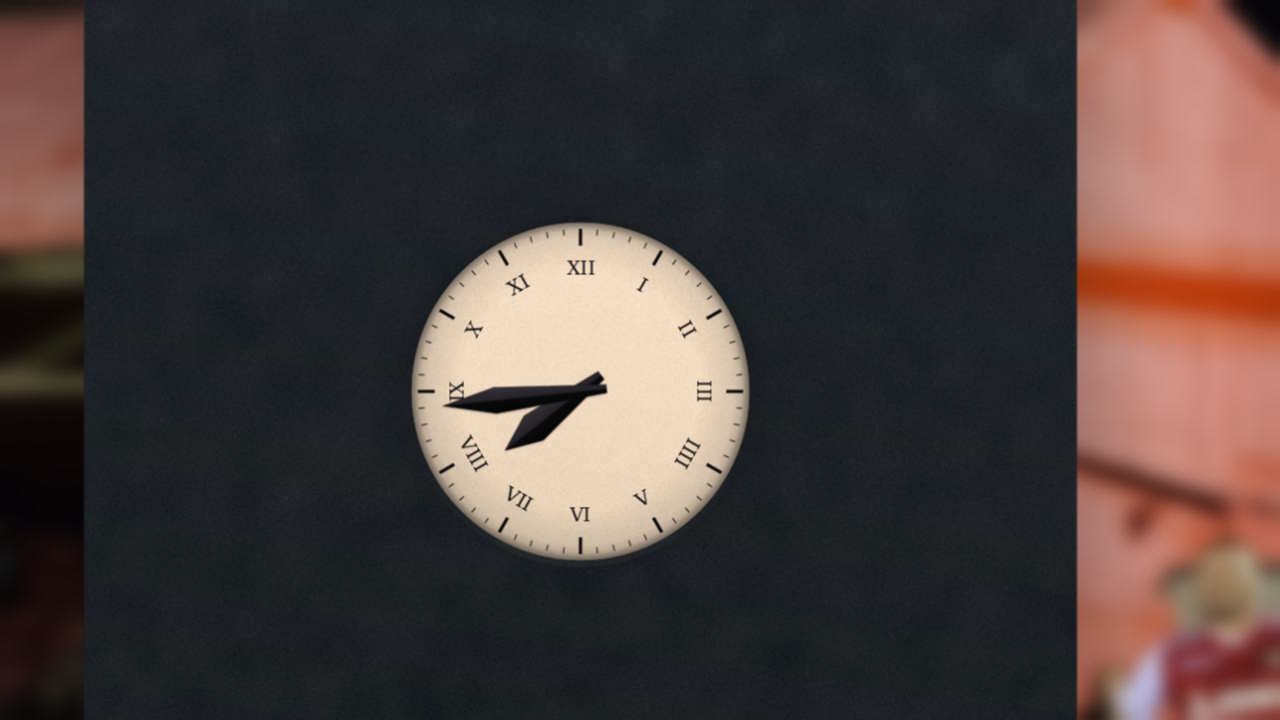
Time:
**7:44**
